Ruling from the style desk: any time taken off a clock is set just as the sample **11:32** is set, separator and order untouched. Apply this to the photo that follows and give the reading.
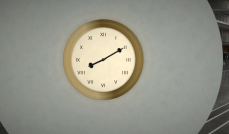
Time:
**8:10**
